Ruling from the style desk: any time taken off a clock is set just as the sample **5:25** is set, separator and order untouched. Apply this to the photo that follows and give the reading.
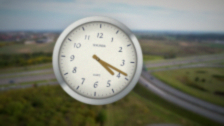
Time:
**4:19**
